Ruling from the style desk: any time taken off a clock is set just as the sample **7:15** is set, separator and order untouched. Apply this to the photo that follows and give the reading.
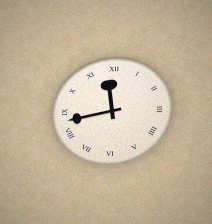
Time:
**11:43**
